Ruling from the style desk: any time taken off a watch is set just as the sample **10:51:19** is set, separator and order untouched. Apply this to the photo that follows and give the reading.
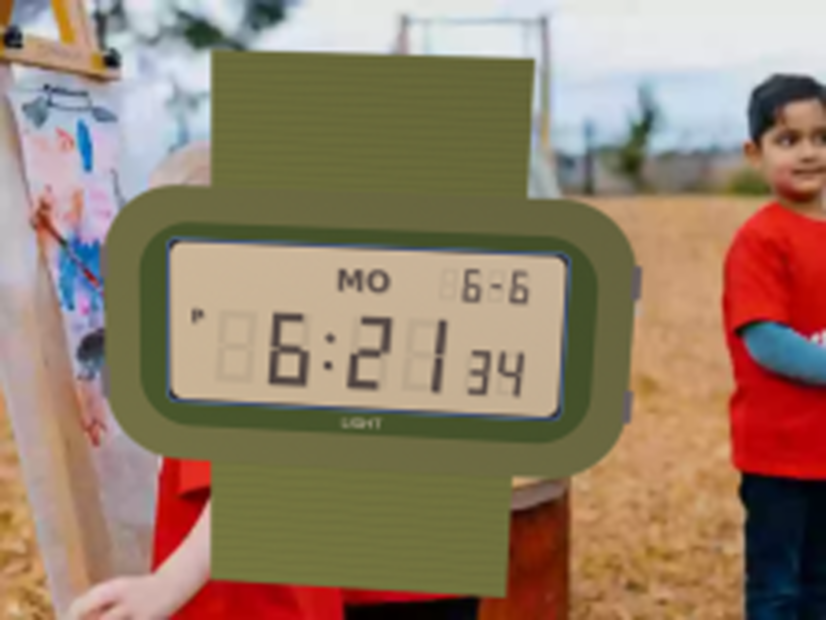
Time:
**6:21:34**
